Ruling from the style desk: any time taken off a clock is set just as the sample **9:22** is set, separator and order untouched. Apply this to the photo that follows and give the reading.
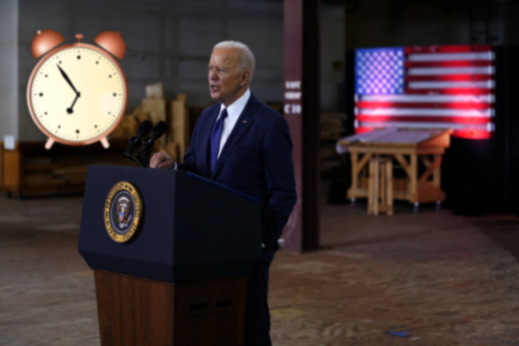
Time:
**6:54**
